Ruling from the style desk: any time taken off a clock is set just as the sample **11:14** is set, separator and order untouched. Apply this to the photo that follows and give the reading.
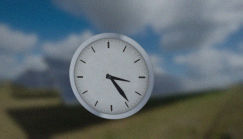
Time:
**3:24**
